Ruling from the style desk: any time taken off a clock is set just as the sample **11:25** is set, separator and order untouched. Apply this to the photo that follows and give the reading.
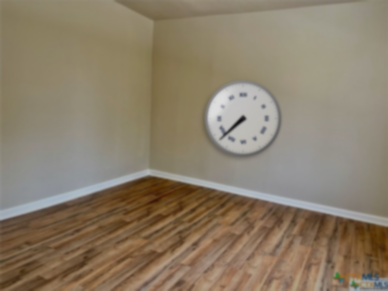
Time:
**7:38**
